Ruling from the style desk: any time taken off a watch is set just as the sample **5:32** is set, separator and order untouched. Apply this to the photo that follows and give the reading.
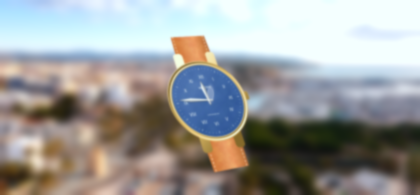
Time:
**11:46**
